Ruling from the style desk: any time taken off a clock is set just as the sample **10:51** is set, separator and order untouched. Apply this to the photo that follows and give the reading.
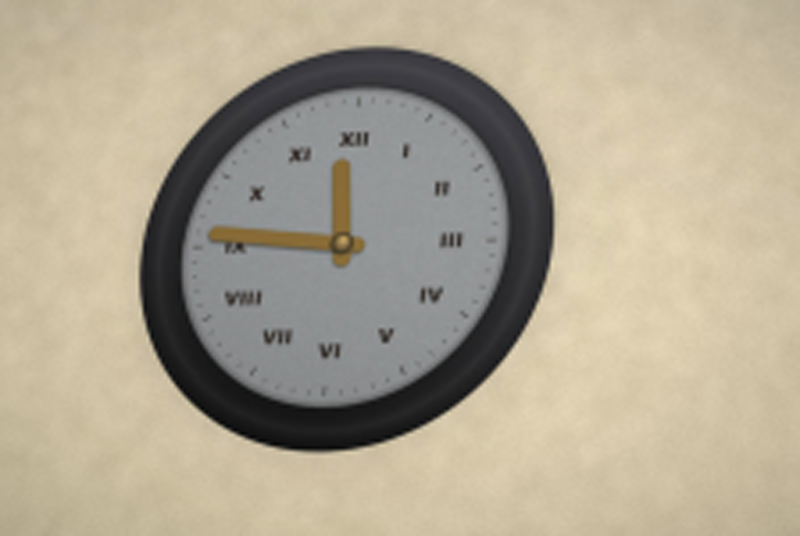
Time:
**11:46**
